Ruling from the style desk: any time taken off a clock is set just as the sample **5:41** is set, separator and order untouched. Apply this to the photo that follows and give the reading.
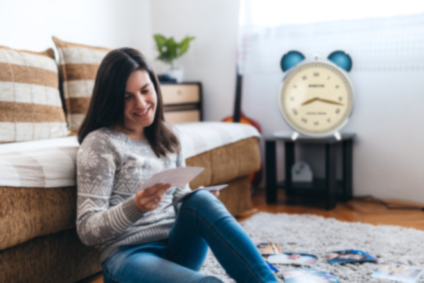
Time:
**8:17**
